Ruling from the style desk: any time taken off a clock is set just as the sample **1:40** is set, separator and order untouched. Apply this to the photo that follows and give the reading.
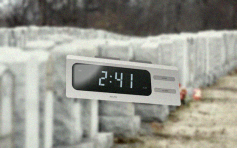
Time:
**2:41**
